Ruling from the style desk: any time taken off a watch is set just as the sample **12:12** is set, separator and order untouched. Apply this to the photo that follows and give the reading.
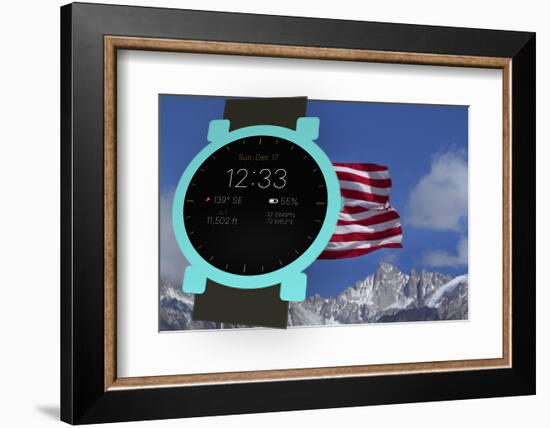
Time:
**12:33**
